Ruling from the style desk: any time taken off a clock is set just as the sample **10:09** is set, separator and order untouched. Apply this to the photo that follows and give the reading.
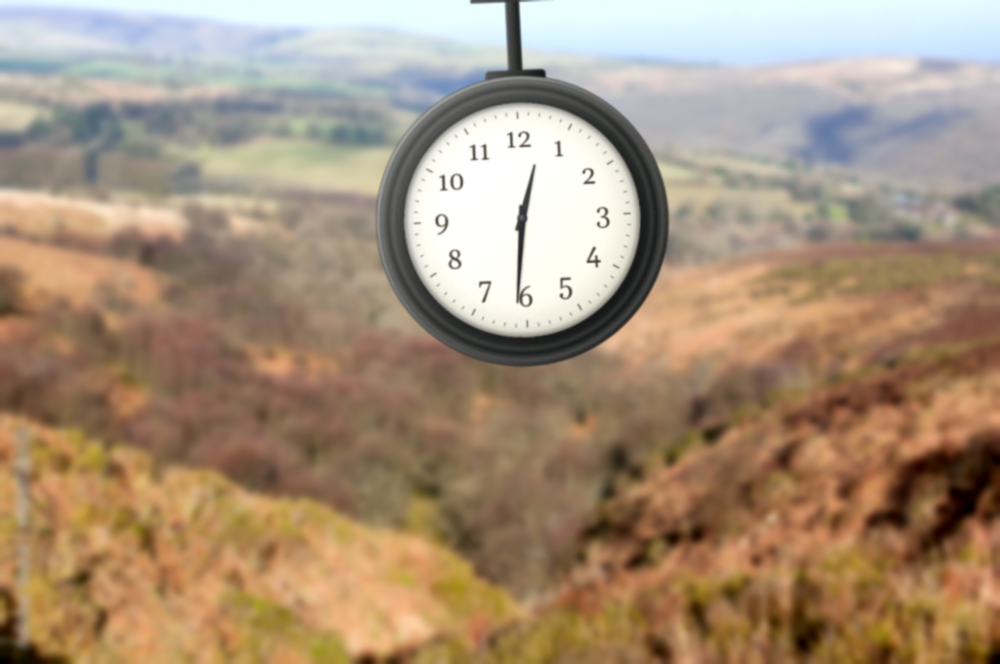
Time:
**12:31**
